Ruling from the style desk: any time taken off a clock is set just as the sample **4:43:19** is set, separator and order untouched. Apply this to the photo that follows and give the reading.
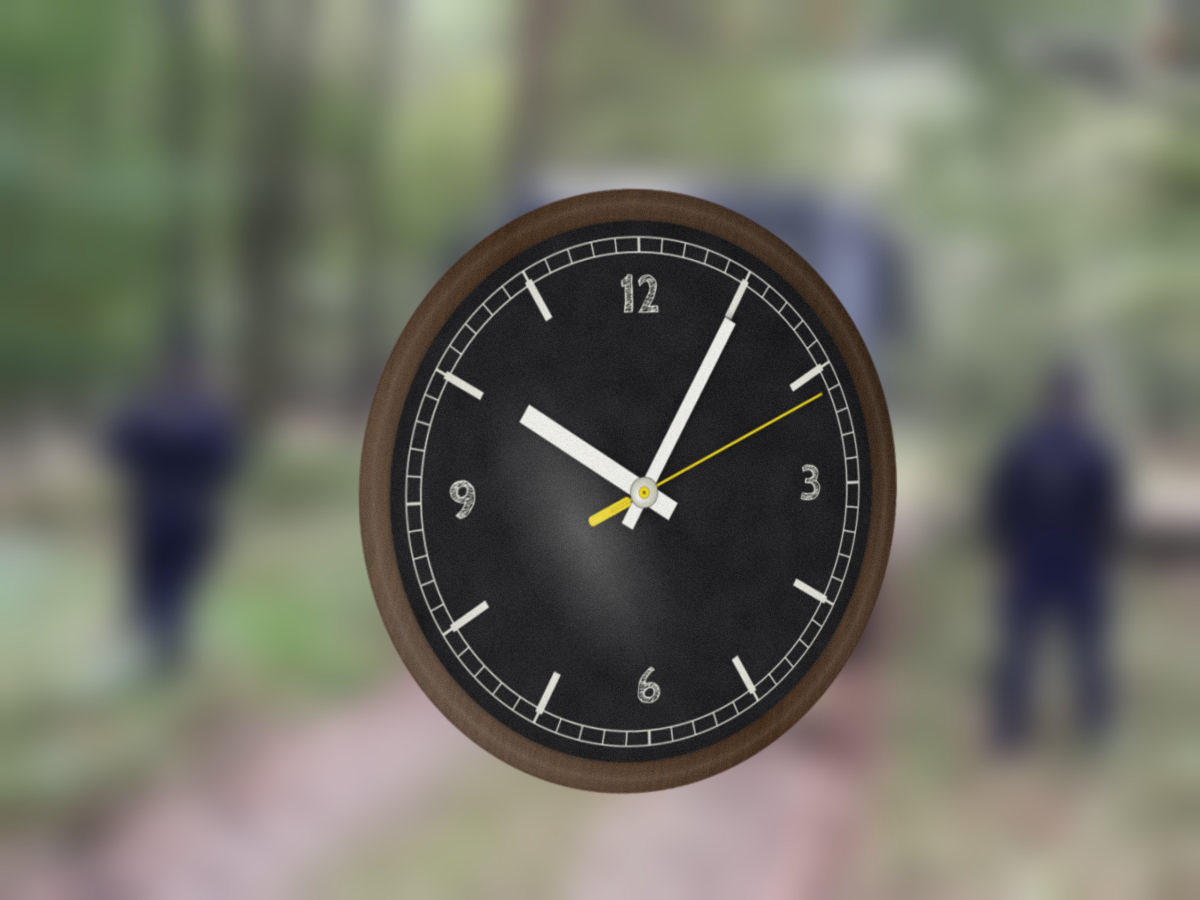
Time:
**10:05:11**
